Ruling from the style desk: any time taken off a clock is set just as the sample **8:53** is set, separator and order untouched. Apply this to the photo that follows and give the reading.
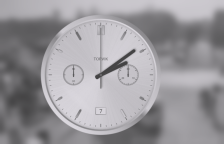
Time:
**2:09**
